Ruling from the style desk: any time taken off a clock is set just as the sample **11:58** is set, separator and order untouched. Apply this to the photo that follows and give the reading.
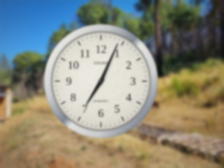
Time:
**7:04**
